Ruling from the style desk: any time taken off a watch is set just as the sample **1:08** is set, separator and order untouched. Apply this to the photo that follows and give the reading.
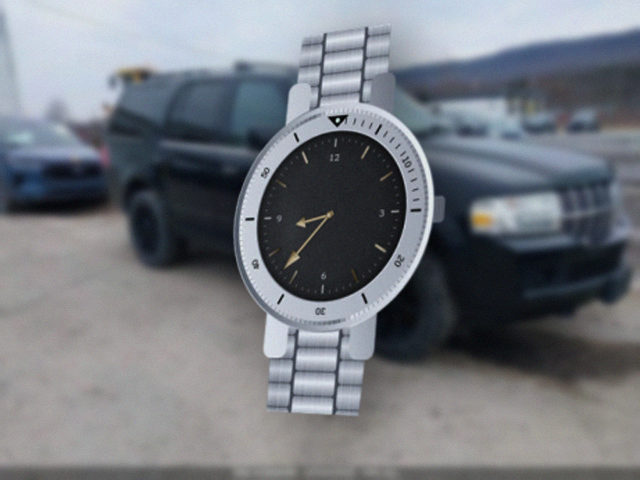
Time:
**8:37**
